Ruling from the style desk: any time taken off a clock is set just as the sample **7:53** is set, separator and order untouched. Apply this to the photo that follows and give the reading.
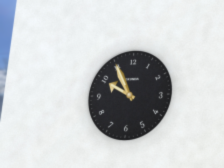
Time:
**9:55**
